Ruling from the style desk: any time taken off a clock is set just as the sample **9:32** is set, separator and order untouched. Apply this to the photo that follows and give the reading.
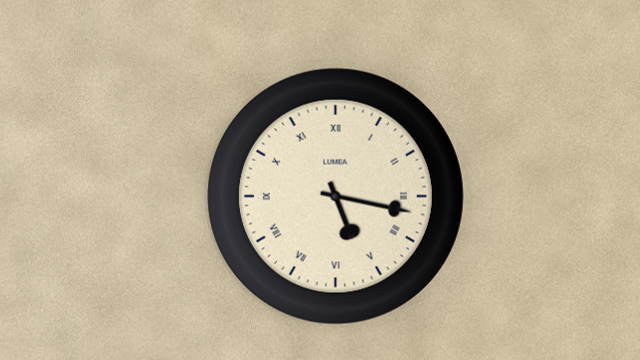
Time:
**5:17**
